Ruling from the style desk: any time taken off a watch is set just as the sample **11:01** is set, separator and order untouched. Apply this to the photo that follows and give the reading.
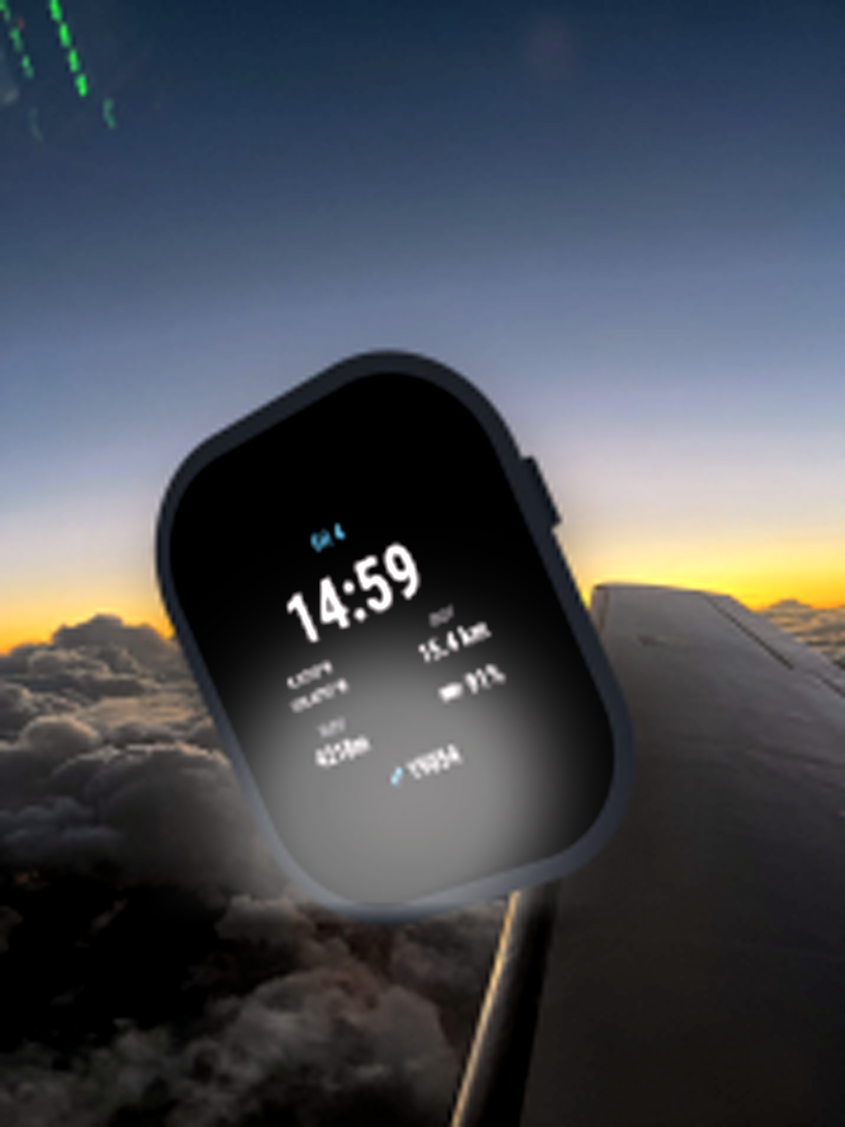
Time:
**14:59**
